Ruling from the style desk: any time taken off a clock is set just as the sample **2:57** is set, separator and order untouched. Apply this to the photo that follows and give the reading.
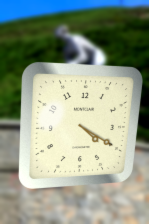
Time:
**4:20**
